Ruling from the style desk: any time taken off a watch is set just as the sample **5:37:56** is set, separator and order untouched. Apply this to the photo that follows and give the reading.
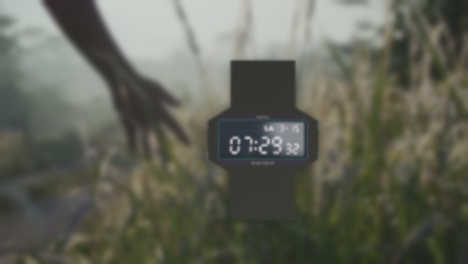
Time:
**7:29:32**
